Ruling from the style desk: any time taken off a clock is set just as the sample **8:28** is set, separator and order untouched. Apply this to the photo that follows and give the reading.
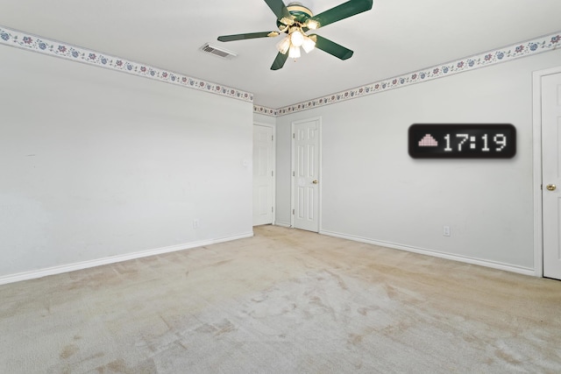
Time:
**17:19**
